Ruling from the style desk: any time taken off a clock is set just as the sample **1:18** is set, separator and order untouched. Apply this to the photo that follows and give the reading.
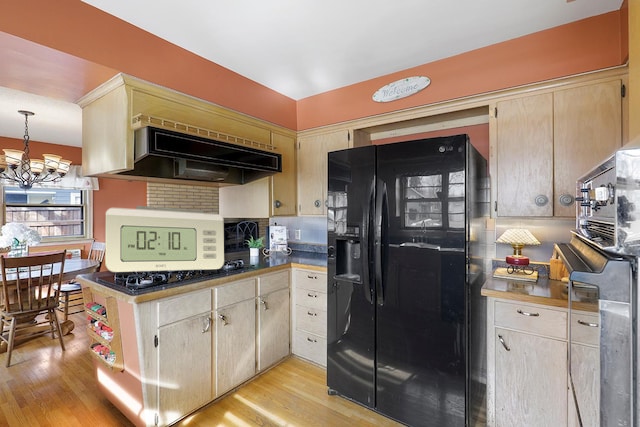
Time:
**2:10**
